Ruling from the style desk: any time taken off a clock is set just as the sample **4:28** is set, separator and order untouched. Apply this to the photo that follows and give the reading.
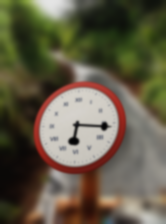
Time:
**6:16**
